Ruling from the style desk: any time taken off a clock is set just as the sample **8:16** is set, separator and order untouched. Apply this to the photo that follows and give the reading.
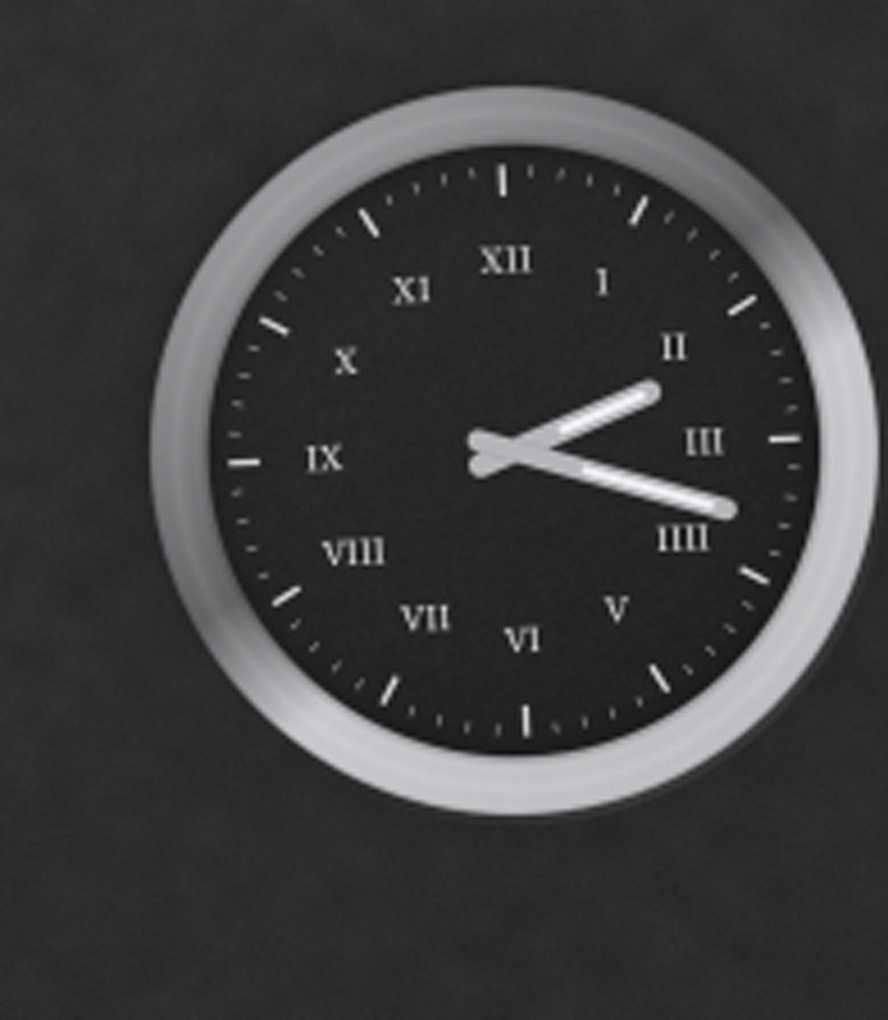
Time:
**2:18**
